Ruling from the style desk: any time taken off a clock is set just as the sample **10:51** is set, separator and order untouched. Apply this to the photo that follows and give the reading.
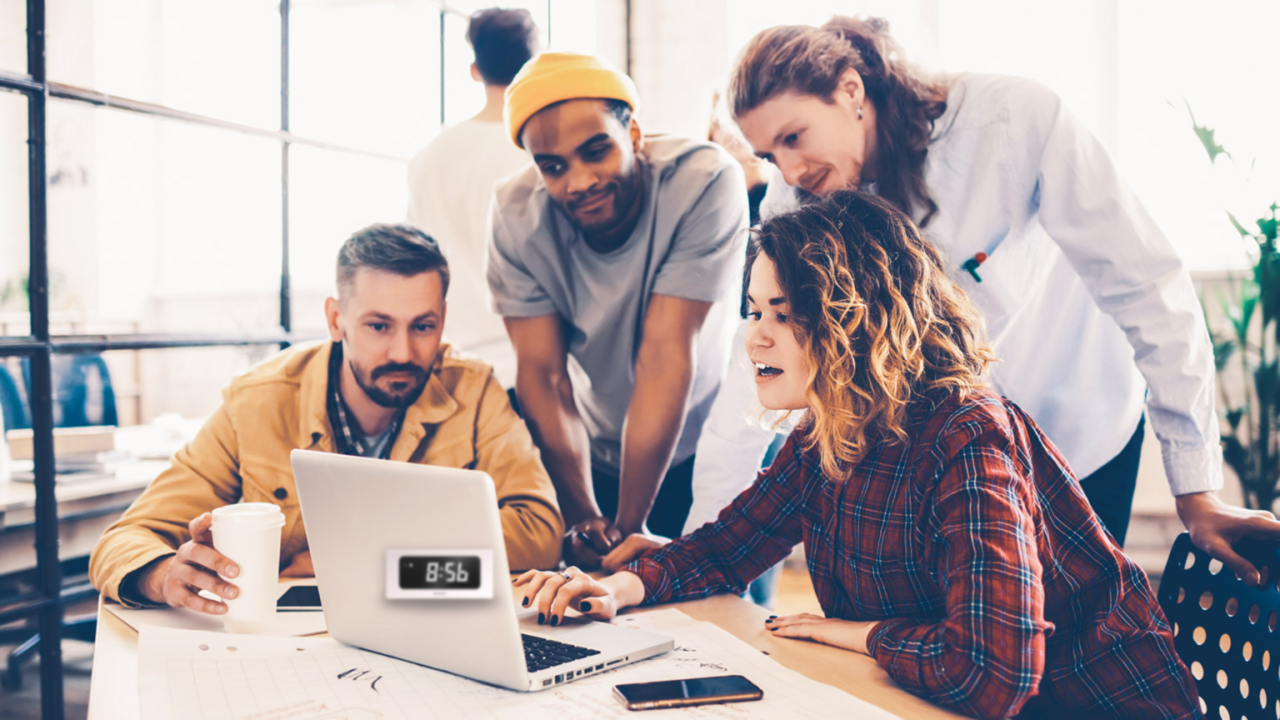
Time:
**8:56**
